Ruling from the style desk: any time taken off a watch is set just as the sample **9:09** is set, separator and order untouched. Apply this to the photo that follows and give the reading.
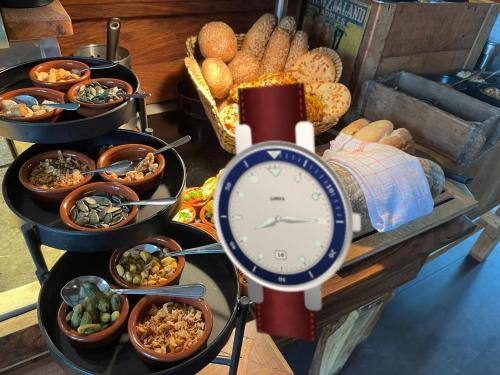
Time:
**8:15**
